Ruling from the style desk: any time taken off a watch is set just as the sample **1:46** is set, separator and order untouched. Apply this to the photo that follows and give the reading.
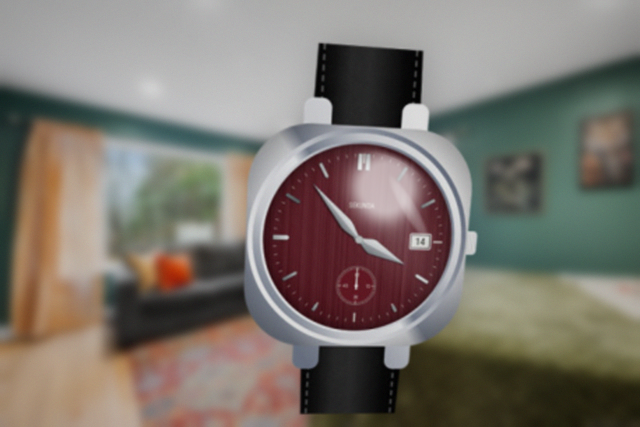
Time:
**3:53**
